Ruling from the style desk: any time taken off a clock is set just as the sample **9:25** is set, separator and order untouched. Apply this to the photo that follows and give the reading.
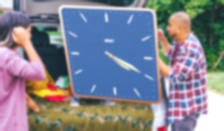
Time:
**4:20**
